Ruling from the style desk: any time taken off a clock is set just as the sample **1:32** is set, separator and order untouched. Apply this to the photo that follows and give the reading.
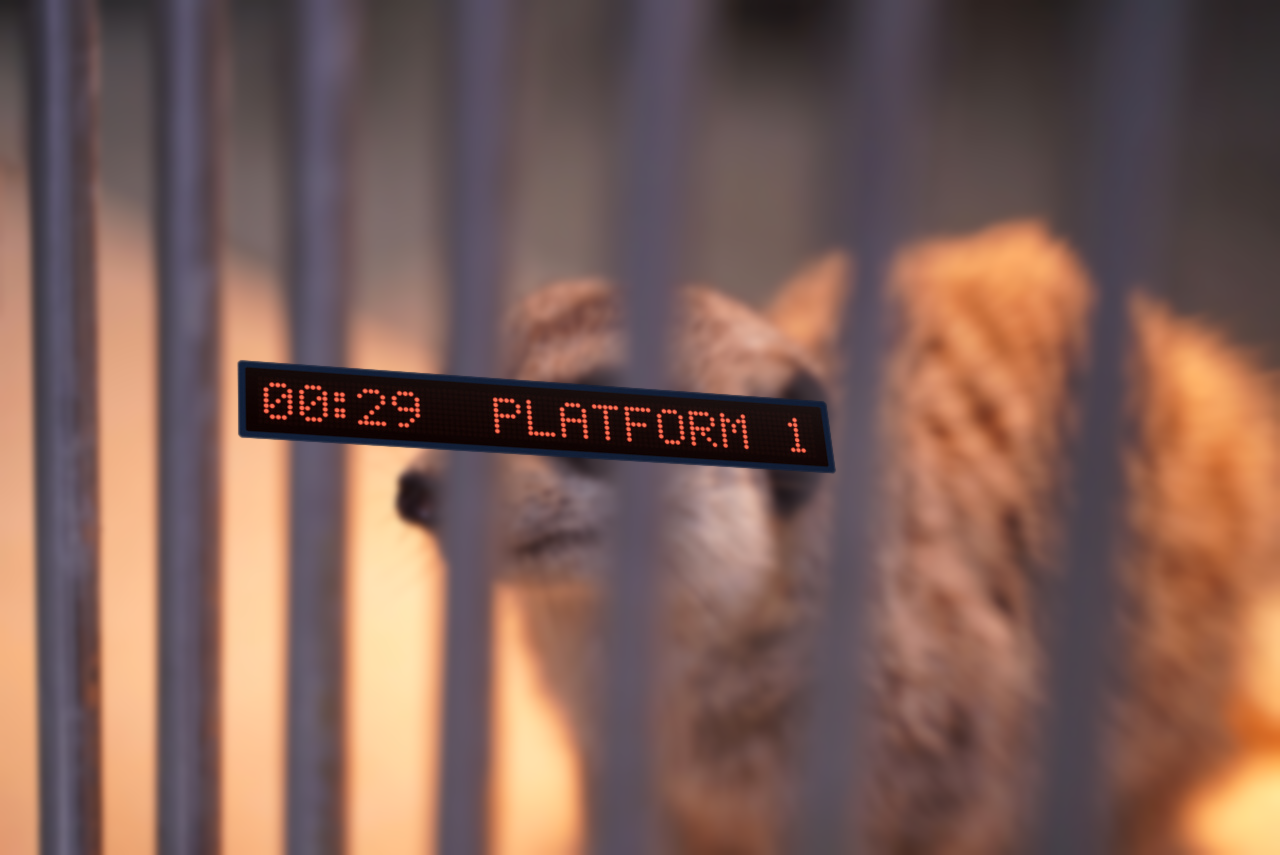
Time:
**0:29**
